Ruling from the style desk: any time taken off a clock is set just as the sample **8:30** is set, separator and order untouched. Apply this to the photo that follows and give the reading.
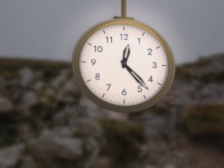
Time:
**12:23**
